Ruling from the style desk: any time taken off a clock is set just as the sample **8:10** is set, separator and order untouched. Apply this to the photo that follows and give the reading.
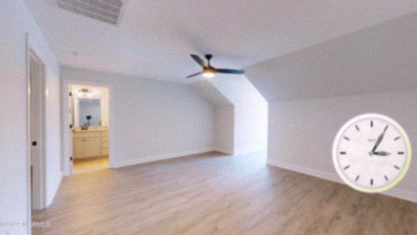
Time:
**3:05**
